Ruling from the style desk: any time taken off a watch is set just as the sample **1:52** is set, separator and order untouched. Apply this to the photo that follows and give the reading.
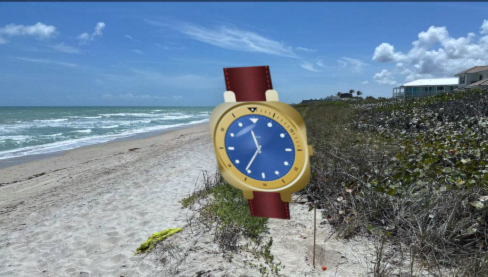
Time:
**11:36**
